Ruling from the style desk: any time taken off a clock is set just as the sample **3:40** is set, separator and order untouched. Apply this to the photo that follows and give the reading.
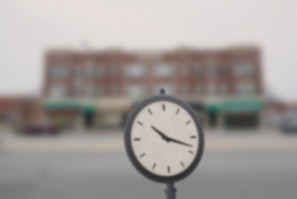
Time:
**10:18**
